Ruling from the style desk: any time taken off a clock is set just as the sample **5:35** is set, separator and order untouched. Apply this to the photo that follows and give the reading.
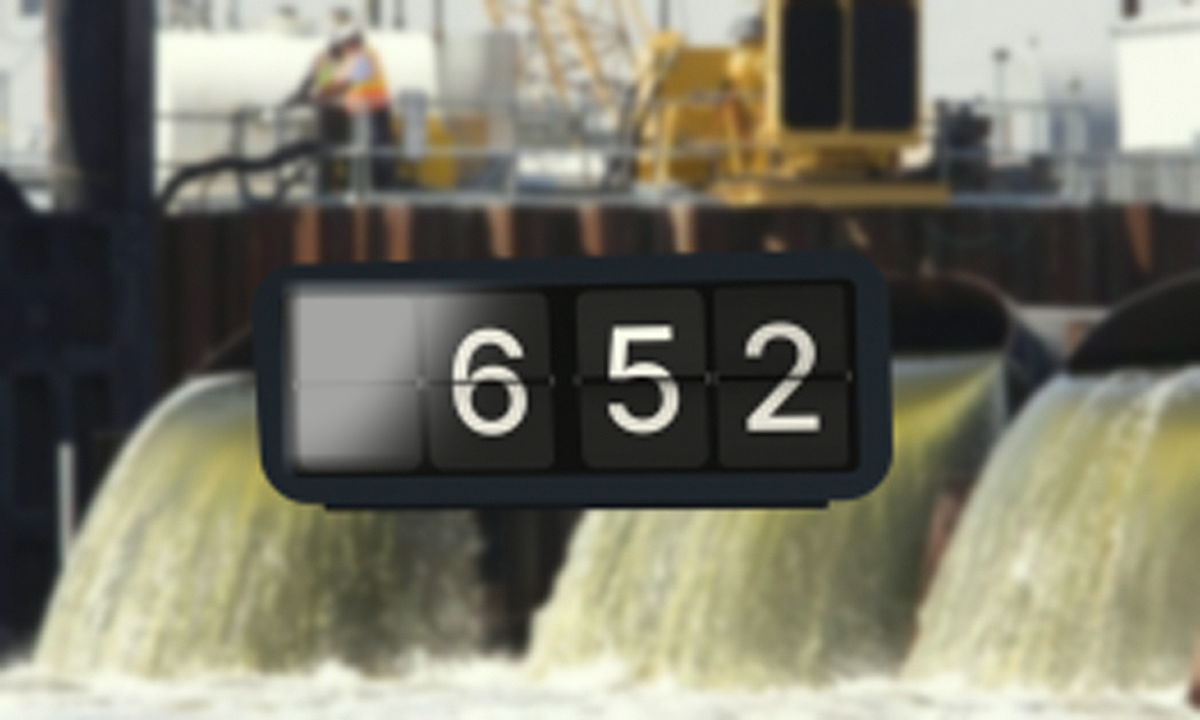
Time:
**6:52**
